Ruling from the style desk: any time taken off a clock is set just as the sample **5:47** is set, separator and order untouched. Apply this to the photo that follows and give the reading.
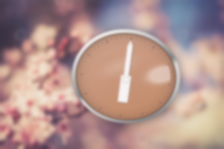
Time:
**6:00**
